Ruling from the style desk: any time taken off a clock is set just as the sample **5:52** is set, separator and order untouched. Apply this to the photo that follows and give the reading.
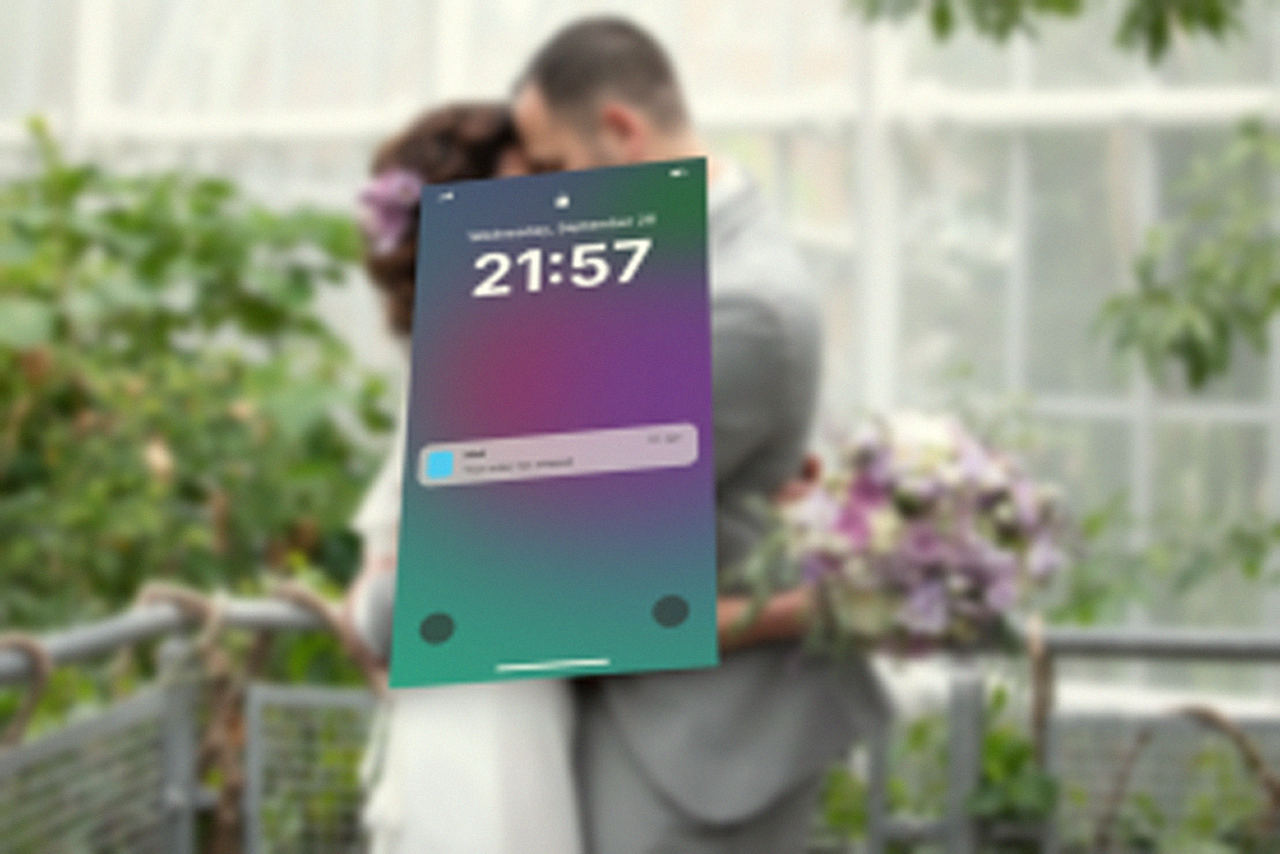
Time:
**21:57**
